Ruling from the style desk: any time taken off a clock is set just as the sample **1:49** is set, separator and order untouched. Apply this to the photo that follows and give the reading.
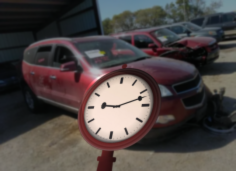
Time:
**9:12**
